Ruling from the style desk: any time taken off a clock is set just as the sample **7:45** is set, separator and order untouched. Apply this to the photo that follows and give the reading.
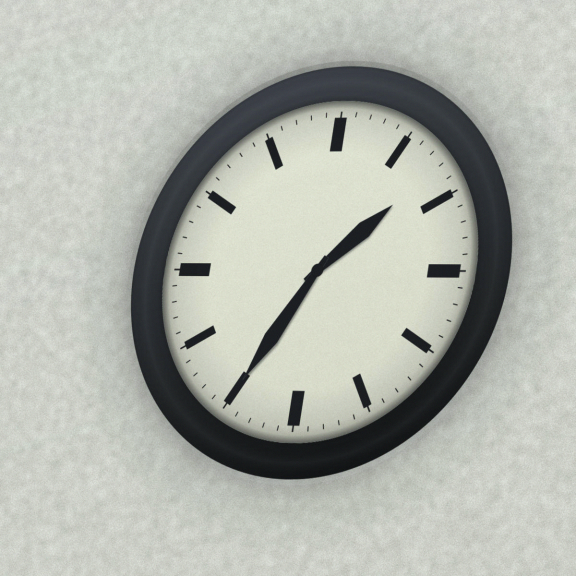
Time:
**1:35**
